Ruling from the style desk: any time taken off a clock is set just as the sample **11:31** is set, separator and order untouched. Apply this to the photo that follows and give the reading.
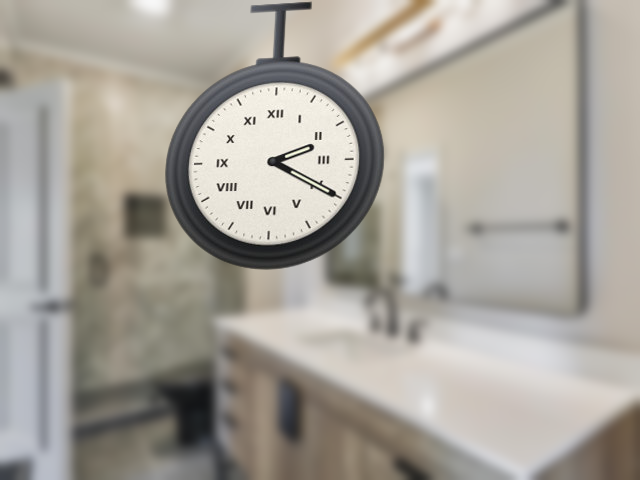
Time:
**2:20**
